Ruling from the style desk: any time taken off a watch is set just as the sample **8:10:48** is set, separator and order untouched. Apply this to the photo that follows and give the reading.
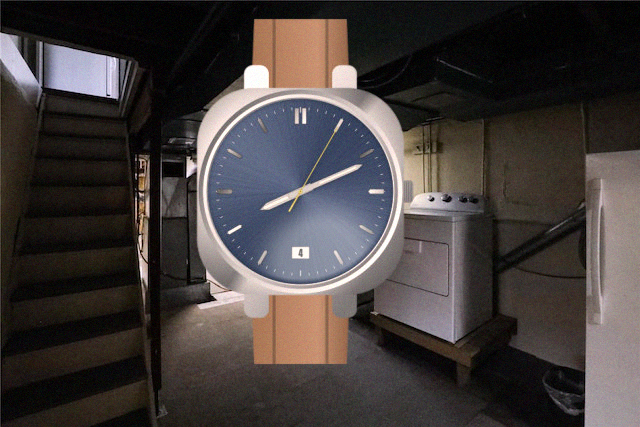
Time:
**8:11:05**
